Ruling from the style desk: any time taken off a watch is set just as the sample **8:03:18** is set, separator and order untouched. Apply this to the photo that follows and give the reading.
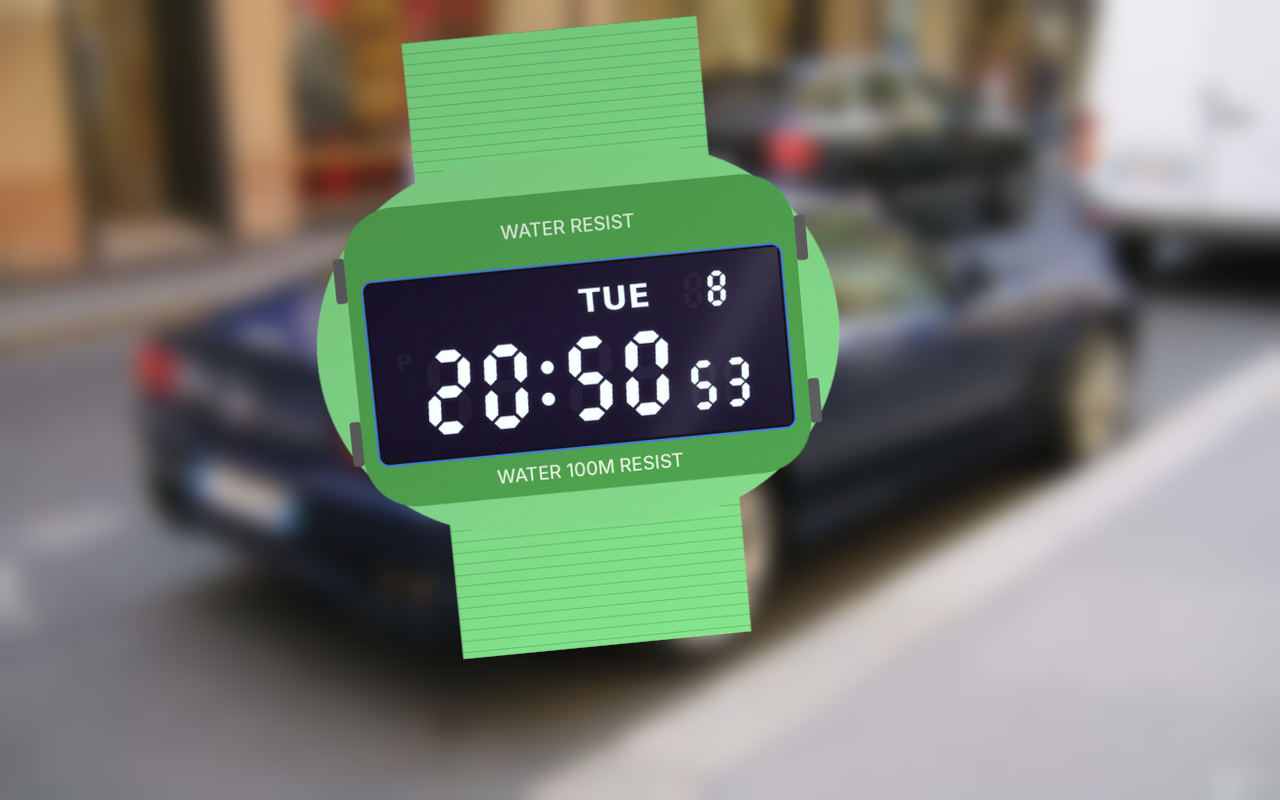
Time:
**20:50:53**
